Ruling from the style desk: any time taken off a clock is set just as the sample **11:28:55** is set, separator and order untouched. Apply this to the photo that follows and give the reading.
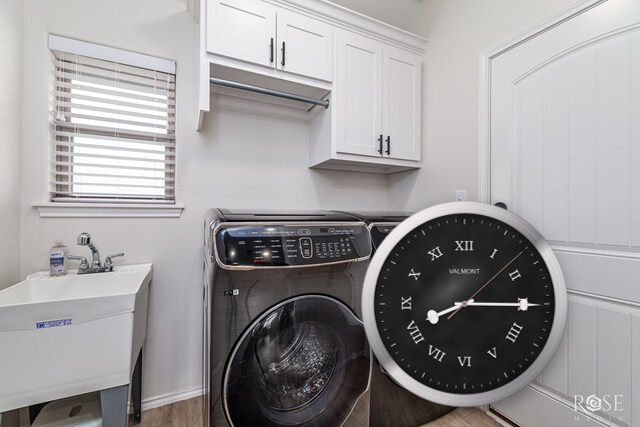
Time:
**8:15:08**
